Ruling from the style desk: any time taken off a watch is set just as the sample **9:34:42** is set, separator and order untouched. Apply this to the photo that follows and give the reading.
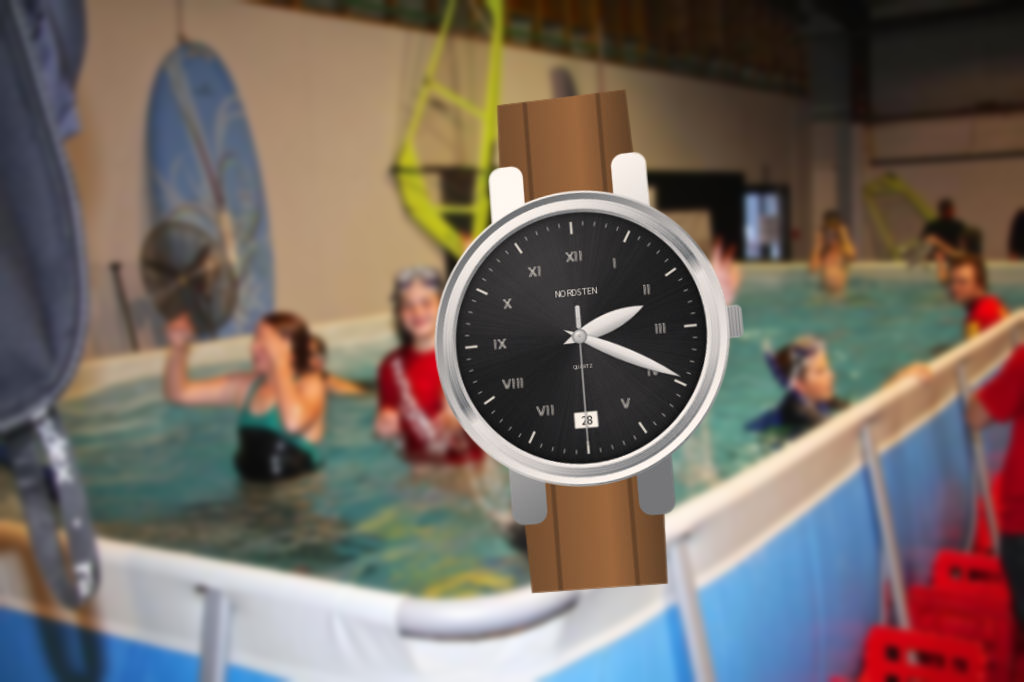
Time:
**2:19:30**
